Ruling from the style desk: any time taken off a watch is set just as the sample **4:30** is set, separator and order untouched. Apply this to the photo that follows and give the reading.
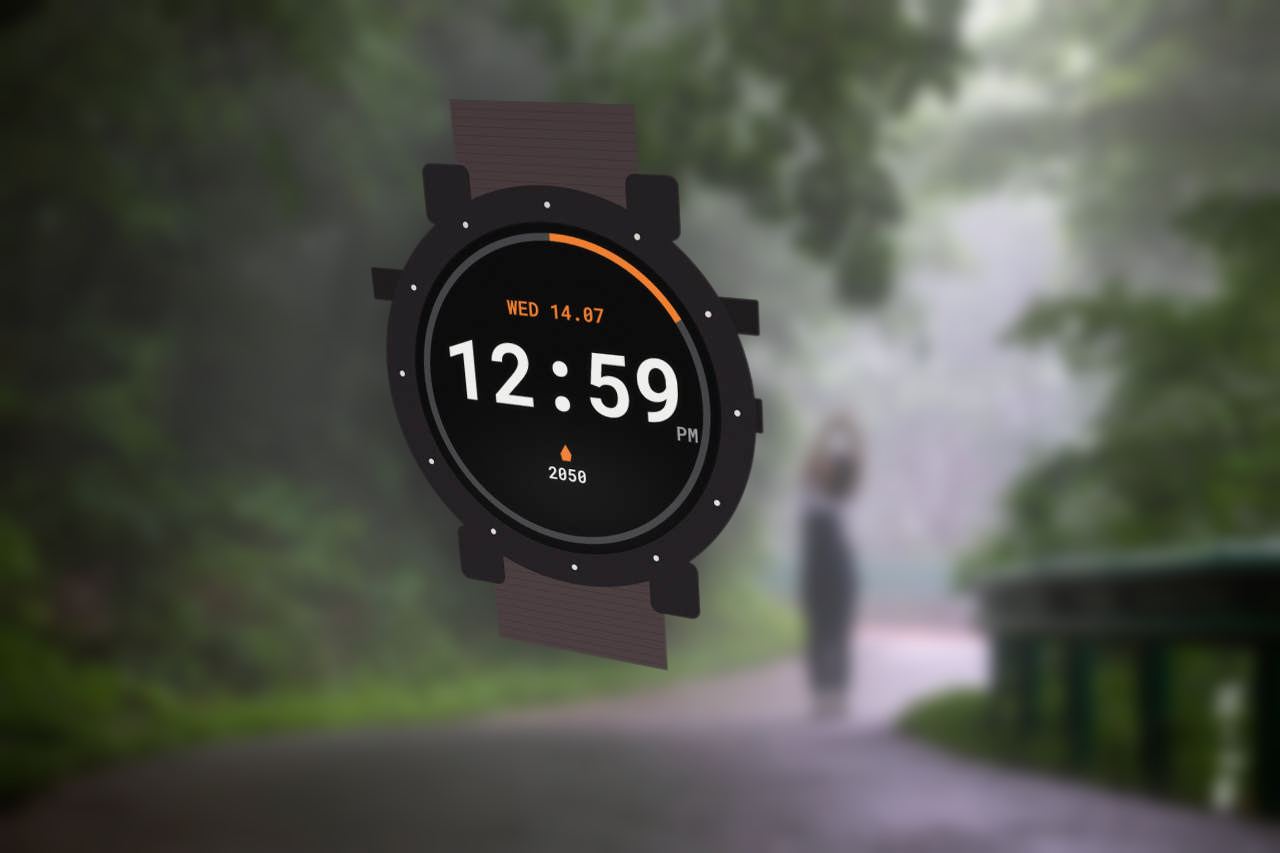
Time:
**12:59**
